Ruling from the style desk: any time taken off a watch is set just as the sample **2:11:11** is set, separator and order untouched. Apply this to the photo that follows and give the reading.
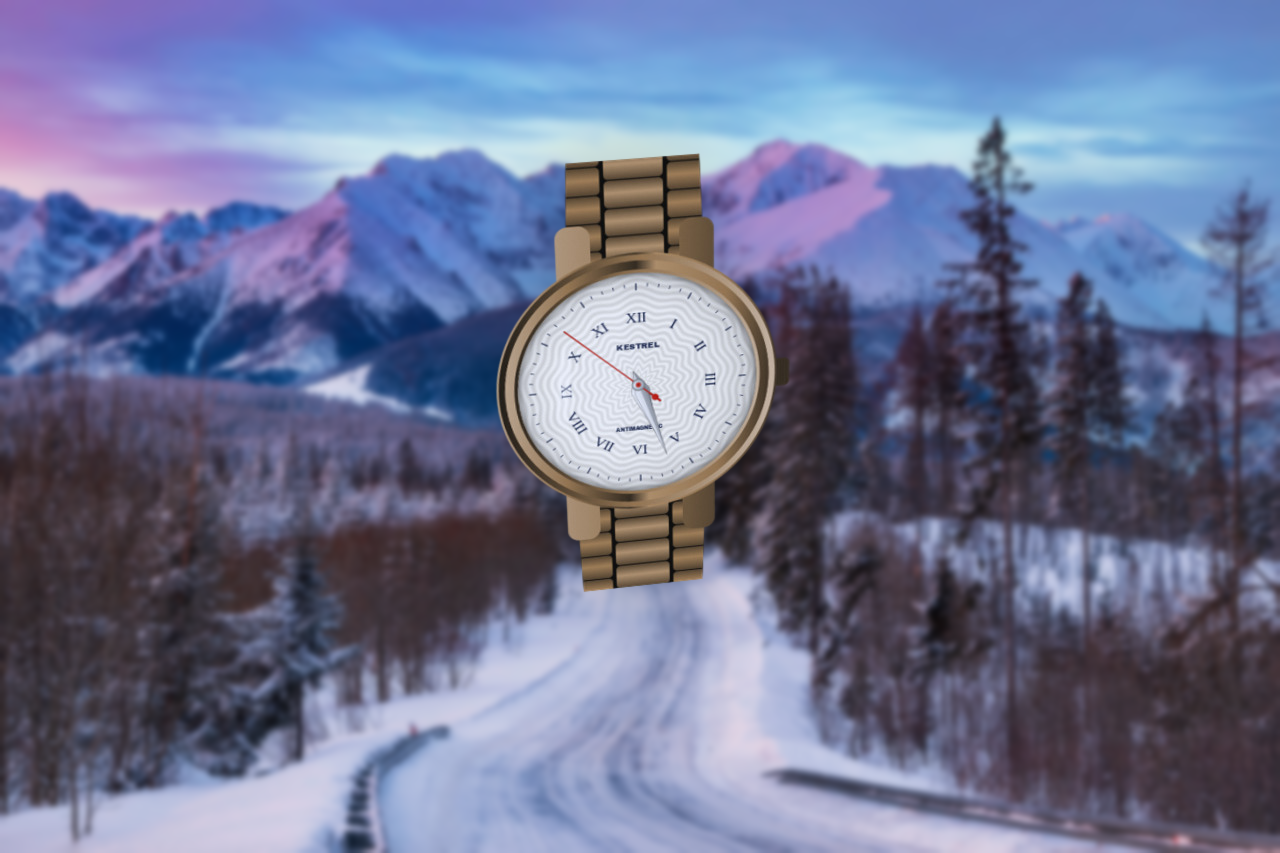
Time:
**5:26:52**
